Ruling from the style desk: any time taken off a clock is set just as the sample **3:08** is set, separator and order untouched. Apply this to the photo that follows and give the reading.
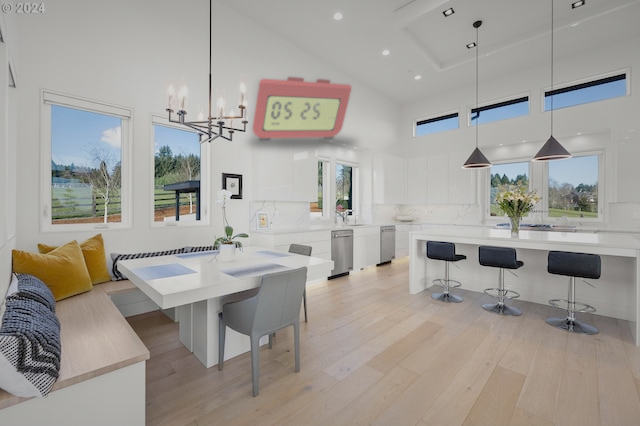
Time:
**5:25**
